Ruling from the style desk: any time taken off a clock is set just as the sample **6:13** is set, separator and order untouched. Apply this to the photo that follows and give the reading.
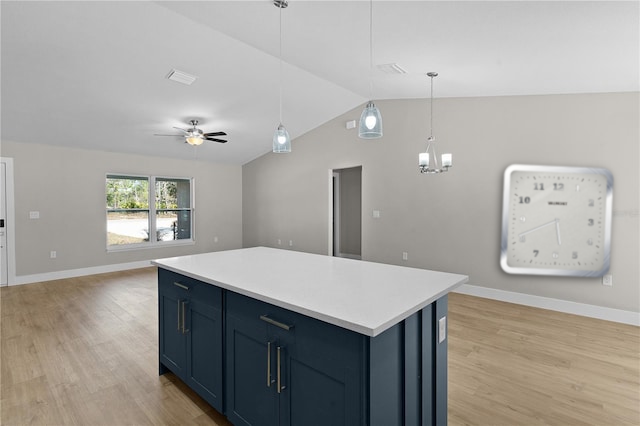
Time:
**5:41**
